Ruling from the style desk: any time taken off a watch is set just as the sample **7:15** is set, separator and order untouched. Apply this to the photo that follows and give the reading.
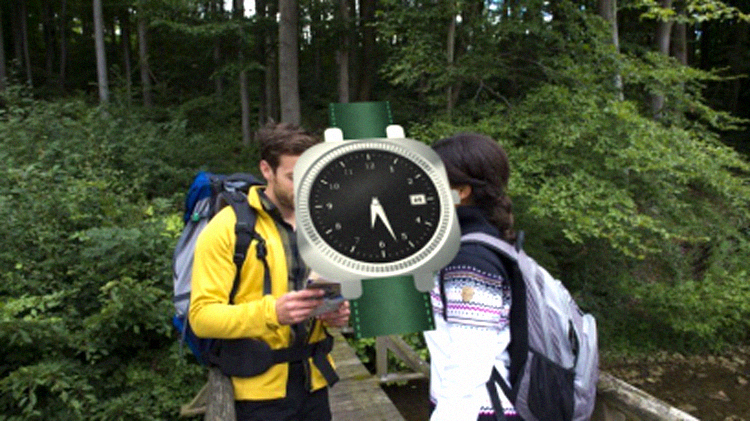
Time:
**6:27**
